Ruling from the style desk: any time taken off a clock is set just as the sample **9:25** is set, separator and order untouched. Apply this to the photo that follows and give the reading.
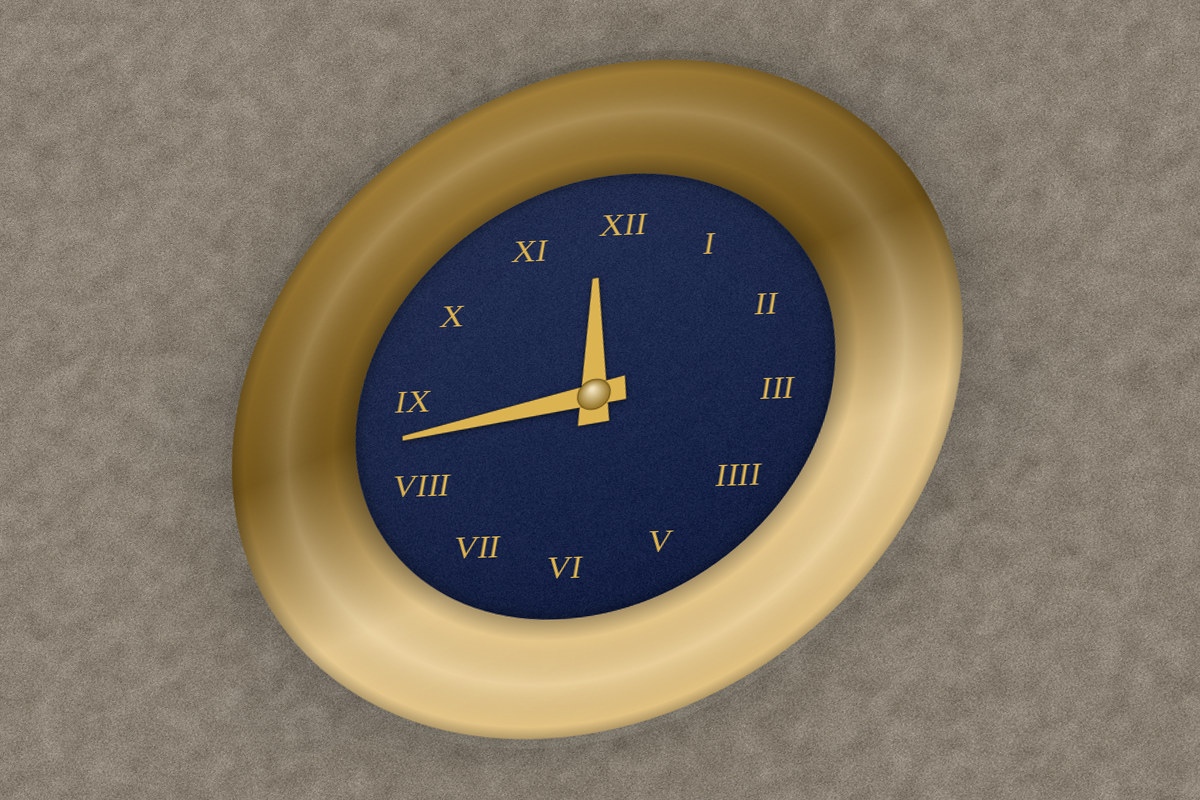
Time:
**11:43**
